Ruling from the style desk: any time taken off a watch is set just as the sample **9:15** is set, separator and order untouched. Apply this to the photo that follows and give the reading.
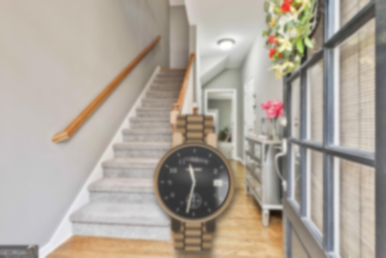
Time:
**11:32**
